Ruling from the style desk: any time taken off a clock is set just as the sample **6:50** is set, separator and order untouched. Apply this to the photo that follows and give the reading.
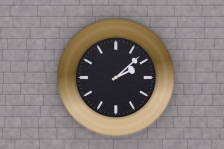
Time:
**2:08**
